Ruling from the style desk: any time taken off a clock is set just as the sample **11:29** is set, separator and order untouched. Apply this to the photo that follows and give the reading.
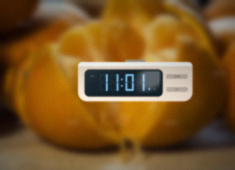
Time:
**11:01**
